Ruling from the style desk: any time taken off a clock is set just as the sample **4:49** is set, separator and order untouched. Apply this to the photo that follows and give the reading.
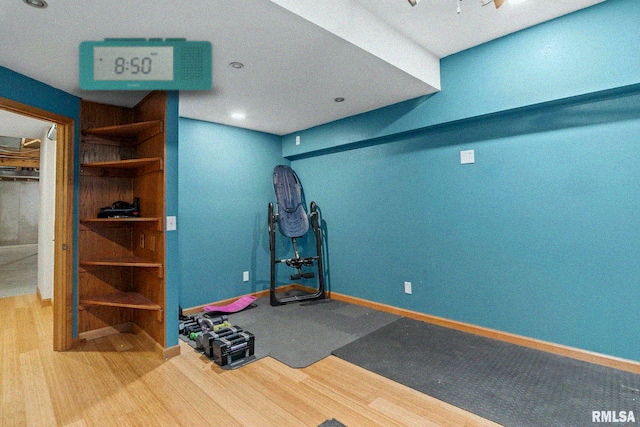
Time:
**8:50**
